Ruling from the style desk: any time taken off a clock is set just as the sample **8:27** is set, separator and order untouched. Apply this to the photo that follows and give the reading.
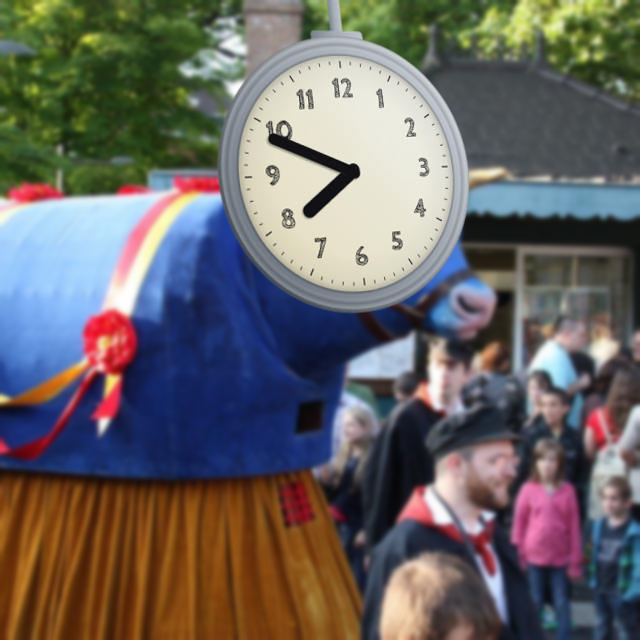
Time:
**7:49**
